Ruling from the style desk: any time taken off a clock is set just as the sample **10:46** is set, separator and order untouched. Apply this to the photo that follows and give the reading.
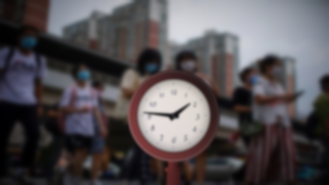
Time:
**1:46**
